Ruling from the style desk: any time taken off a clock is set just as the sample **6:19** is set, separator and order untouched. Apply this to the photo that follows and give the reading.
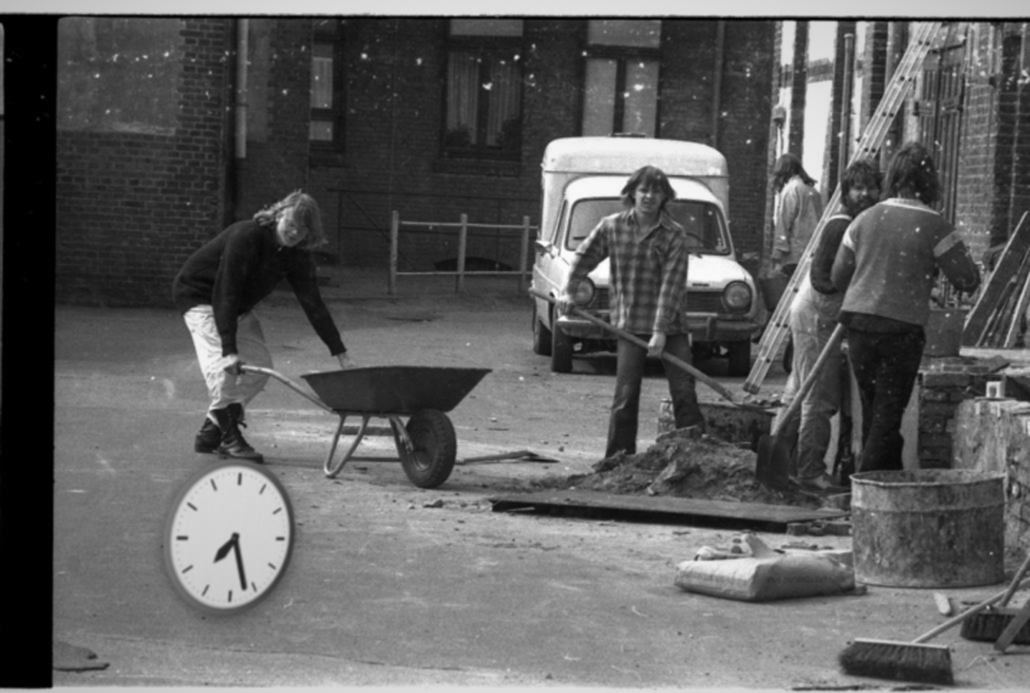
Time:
**7:27**
